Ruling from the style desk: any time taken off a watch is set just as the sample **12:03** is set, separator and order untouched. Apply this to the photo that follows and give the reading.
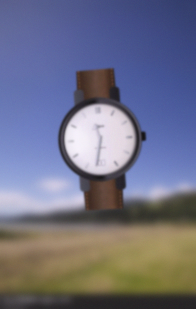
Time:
**11:32**
